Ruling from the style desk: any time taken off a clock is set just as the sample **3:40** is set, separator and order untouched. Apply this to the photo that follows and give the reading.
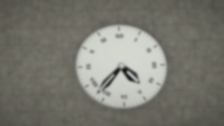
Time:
**4:37**
